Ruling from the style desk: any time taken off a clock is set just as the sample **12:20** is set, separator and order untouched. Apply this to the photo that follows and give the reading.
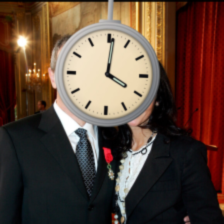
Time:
**4:01**
